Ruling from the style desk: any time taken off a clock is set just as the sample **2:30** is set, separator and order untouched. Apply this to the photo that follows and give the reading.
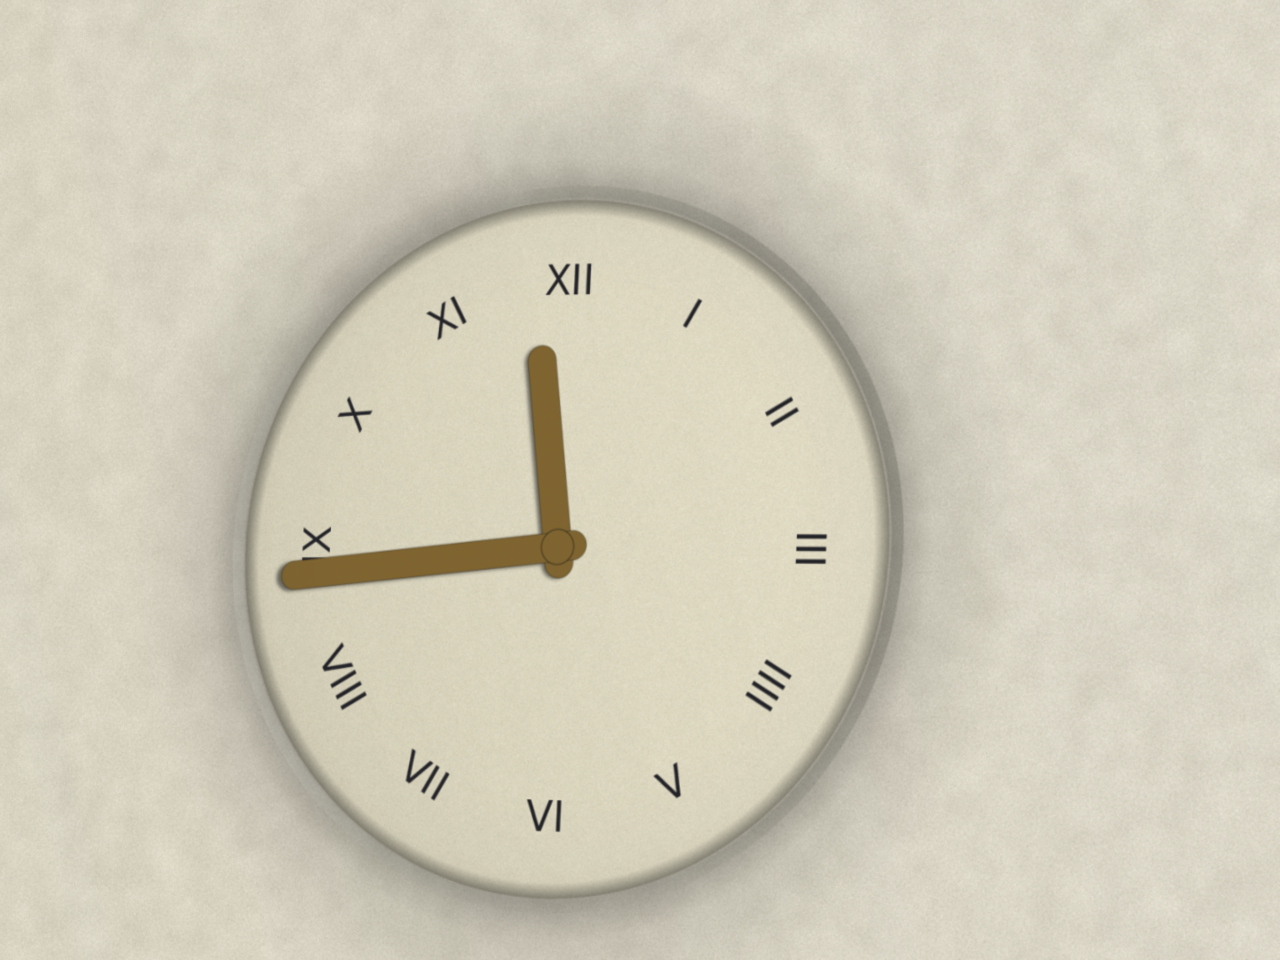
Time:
**11:44**
